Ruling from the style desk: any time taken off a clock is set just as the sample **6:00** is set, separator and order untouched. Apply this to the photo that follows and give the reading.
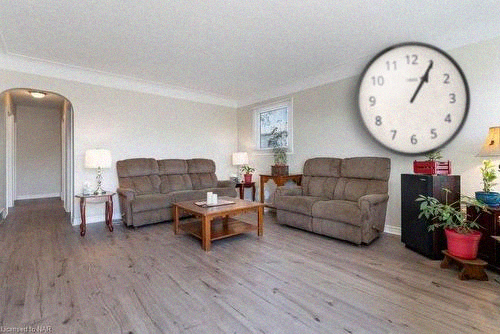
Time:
**1:05**
